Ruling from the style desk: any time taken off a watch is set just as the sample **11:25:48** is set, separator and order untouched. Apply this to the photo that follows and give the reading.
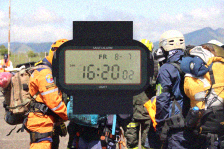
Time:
**16:20:02**
